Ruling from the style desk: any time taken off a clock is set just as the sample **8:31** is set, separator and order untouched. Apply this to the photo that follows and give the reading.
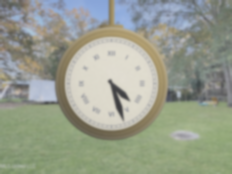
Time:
**4:27**
